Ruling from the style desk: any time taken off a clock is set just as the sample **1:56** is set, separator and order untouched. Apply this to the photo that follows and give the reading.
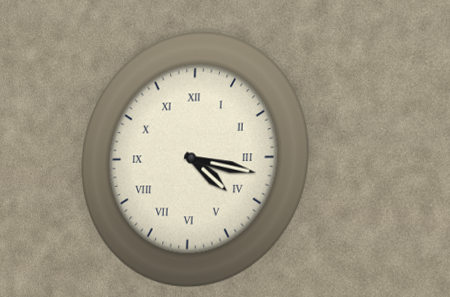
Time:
**4:17**
